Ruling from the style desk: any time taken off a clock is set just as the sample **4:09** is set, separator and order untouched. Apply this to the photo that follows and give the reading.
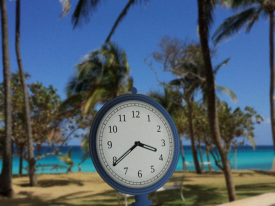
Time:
**3:39**
